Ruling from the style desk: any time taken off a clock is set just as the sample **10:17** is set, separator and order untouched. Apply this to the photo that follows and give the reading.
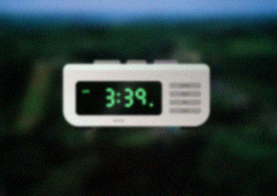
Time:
**3:39**
